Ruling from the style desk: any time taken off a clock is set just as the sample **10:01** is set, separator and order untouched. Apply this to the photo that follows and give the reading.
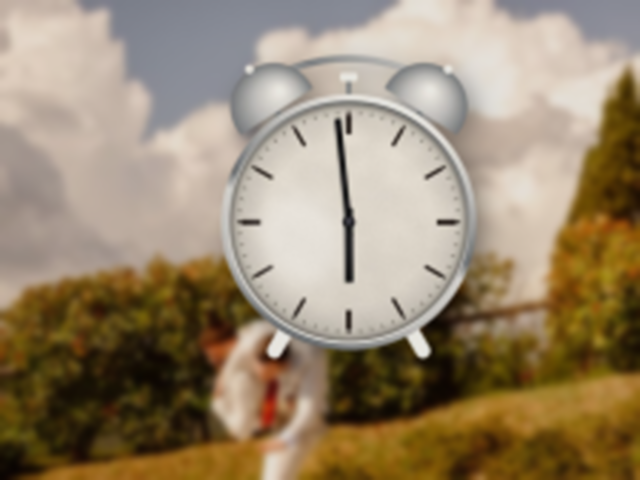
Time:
**5:59**
